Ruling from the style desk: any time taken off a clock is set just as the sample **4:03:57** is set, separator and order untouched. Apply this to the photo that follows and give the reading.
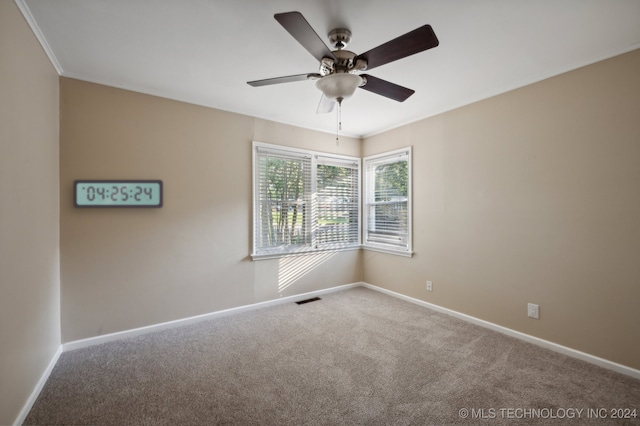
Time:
**4:25:24**
